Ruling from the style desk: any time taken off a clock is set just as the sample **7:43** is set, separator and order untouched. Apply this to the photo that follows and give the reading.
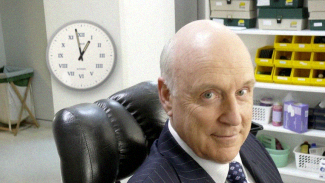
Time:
**12:58**
